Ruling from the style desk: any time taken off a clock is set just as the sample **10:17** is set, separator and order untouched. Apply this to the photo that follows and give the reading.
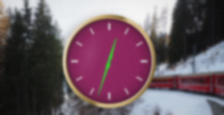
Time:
**12:33**
